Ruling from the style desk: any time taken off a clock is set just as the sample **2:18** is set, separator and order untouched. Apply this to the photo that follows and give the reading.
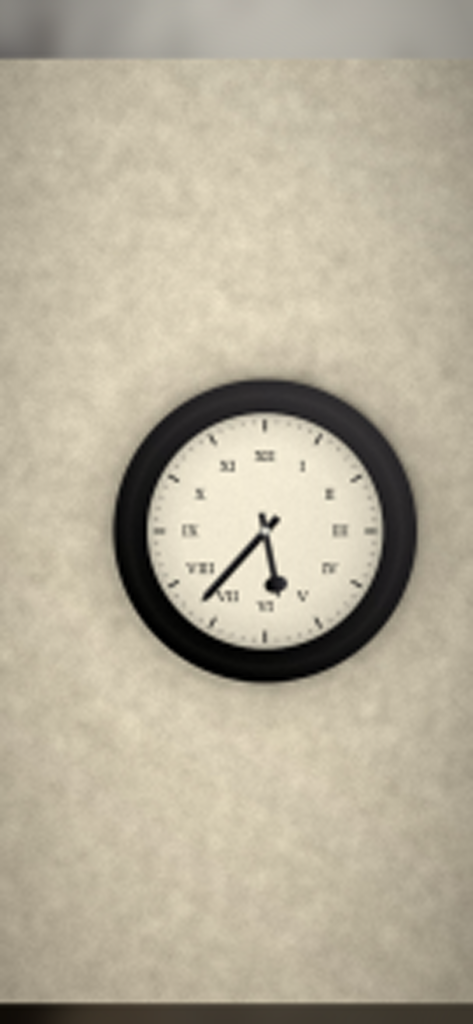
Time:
**5:37**
